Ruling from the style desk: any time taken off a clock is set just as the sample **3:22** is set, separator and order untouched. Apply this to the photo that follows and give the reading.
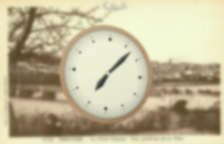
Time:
**7:07**
